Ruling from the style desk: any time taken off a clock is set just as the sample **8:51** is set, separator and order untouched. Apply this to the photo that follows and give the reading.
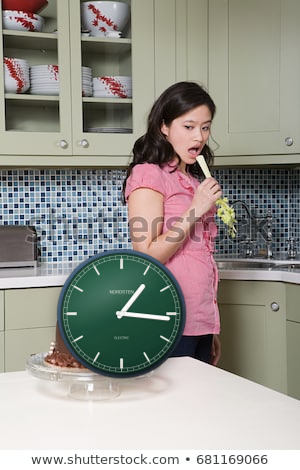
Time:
**1:16**
